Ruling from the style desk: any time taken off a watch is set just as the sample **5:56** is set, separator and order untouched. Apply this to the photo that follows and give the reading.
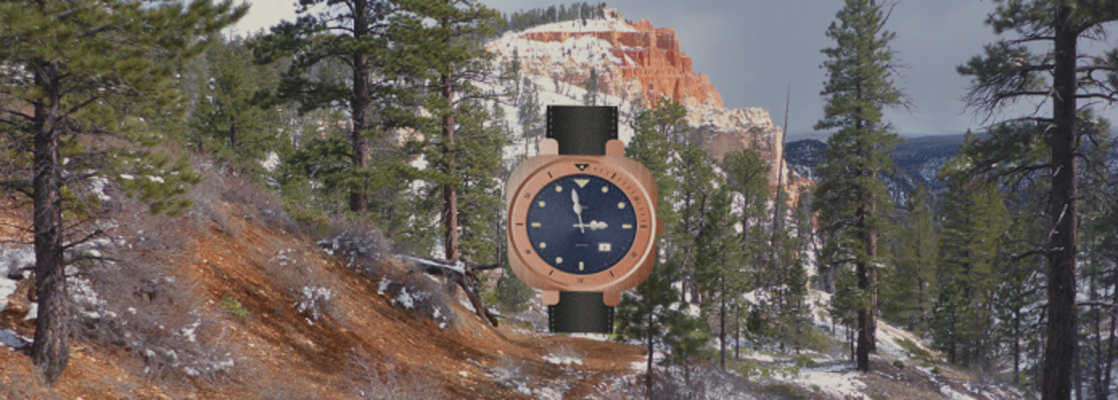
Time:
**2:58**
